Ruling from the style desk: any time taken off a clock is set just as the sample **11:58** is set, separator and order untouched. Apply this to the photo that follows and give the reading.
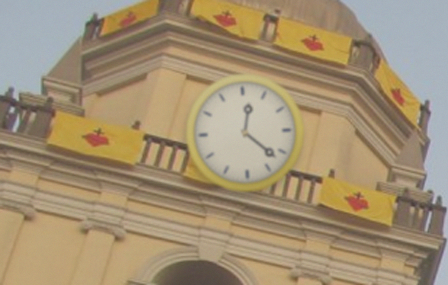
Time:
**12:22**
